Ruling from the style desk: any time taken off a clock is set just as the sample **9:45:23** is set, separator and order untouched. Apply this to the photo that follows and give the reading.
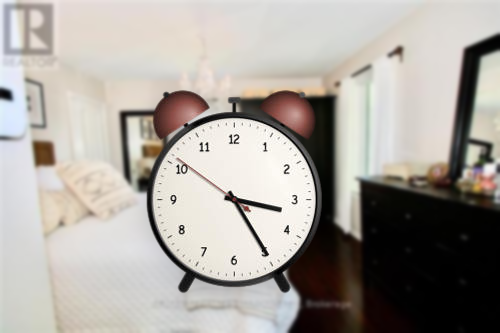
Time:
**3:24:51**
